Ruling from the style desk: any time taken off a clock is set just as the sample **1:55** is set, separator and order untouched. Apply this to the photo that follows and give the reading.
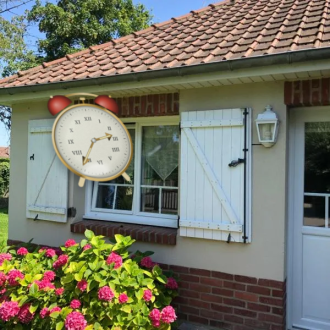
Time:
**2:36**
